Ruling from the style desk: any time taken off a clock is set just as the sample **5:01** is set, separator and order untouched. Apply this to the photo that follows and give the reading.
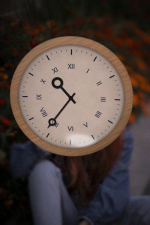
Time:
**10:36**
